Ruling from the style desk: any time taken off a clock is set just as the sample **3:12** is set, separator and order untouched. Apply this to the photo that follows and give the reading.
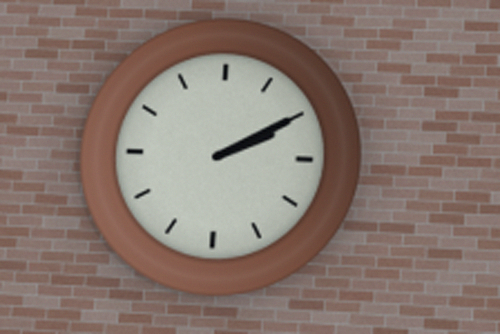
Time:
**2:10**
